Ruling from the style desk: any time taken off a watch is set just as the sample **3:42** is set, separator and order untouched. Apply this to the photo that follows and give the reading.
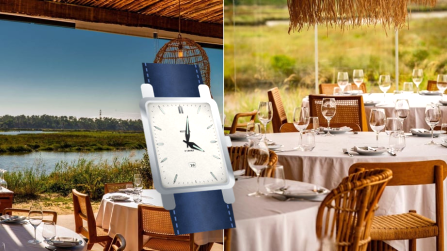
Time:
**4:02**
